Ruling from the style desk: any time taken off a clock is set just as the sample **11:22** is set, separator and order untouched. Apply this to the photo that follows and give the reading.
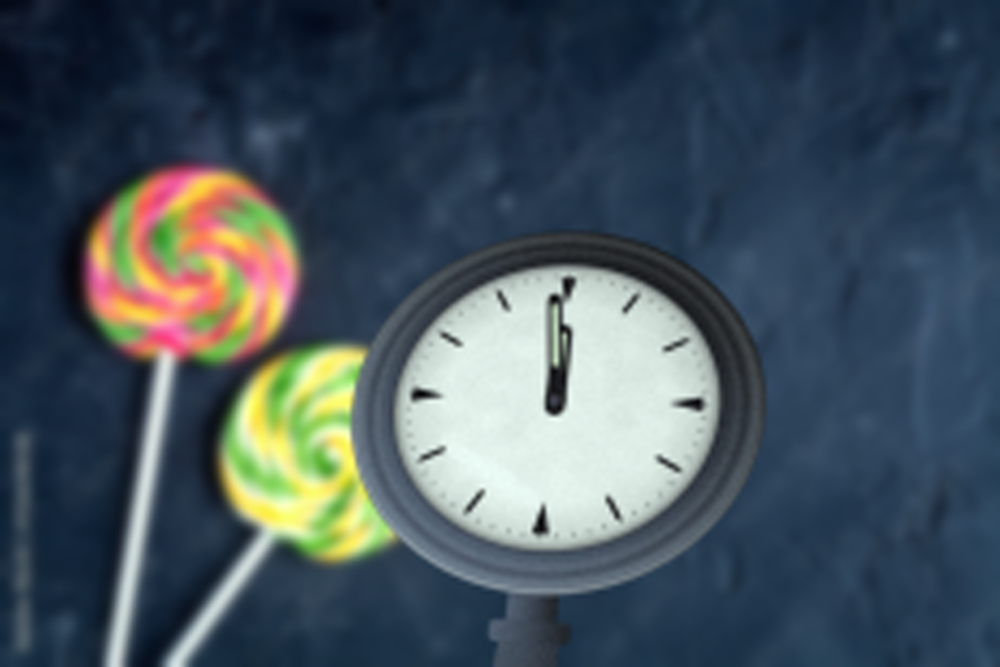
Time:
**11:59**
